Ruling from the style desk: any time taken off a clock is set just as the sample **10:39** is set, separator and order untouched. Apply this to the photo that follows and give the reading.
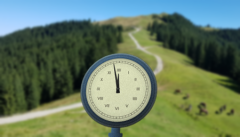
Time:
**11:58**
